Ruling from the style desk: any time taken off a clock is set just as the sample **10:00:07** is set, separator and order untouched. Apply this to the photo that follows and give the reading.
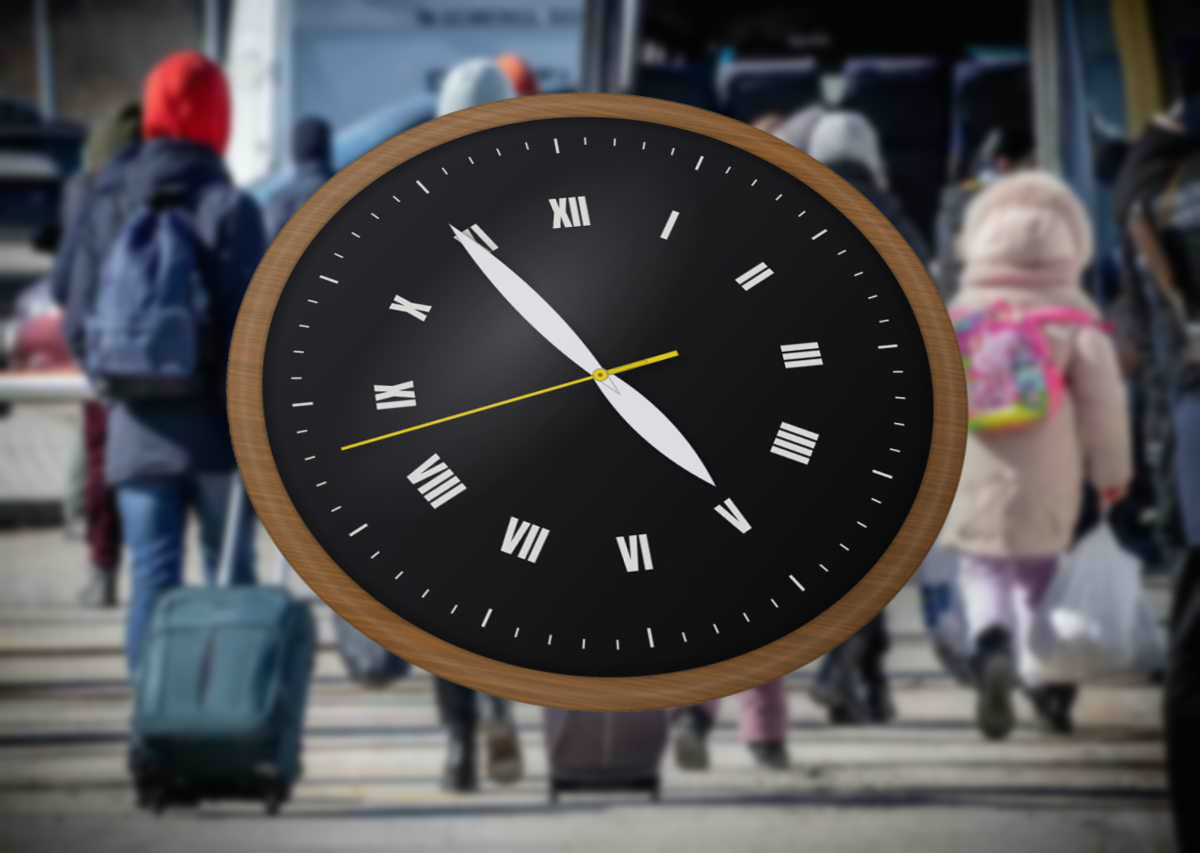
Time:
**4:54:43**
